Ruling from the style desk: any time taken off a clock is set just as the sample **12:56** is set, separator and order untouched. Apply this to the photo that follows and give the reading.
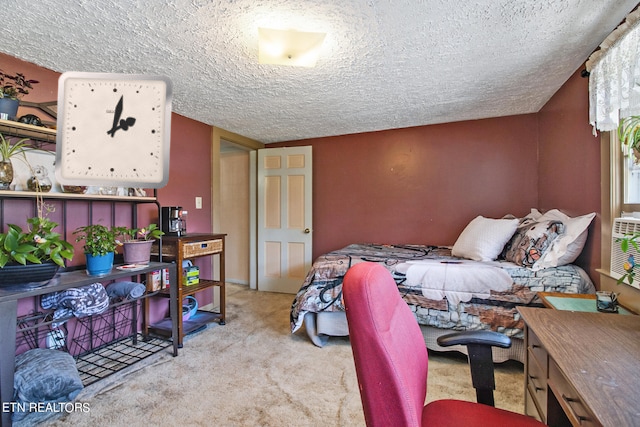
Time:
**2:02**
